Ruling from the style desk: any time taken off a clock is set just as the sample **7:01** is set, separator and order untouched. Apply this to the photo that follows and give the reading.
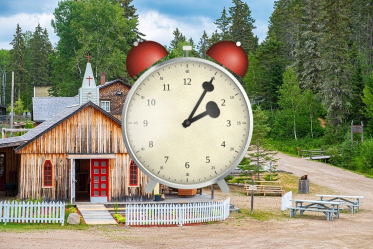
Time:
**2:05**
